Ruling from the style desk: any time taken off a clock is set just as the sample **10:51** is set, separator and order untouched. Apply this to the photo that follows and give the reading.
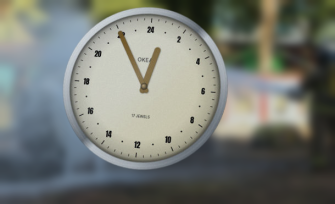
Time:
**0:55**
